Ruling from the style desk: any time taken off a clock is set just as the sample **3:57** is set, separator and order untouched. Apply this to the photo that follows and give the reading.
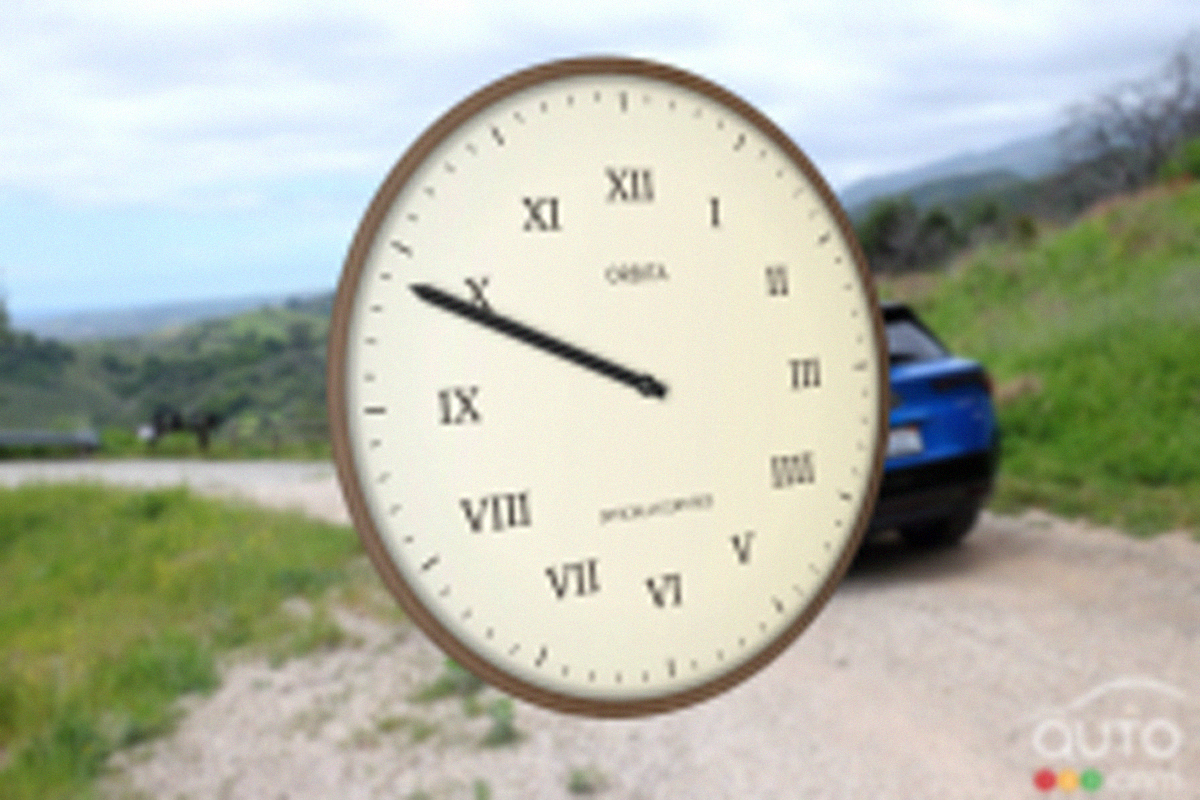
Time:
**9:49**
